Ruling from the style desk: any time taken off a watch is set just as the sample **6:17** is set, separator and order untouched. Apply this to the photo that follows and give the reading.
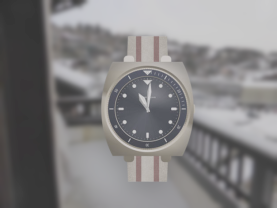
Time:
**11:01**
